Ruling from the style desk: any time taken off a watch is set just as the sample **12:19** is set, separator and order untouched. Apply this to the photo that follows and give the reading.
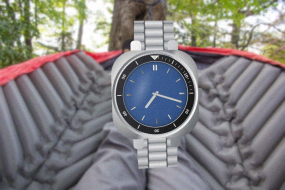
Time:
**7:18**
